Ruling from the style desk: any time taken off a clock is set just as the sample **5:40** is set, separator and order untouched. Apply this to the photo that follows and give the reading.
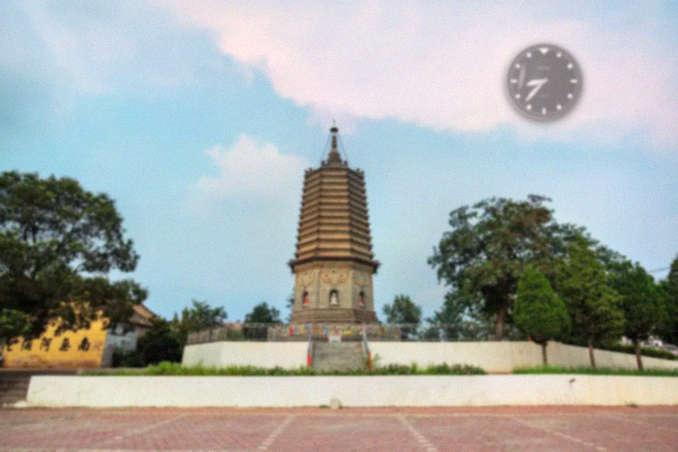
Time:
**8:37**
